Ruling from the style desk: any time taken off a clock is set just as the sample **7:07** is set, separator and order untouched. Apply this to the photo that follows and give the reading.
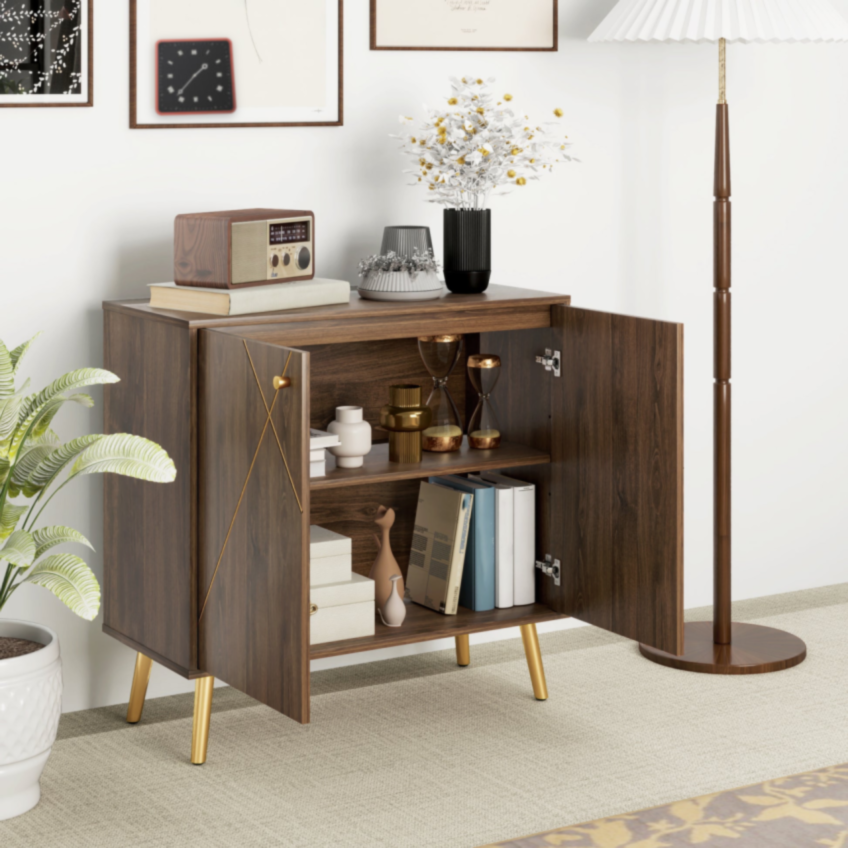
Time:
**1:37**
